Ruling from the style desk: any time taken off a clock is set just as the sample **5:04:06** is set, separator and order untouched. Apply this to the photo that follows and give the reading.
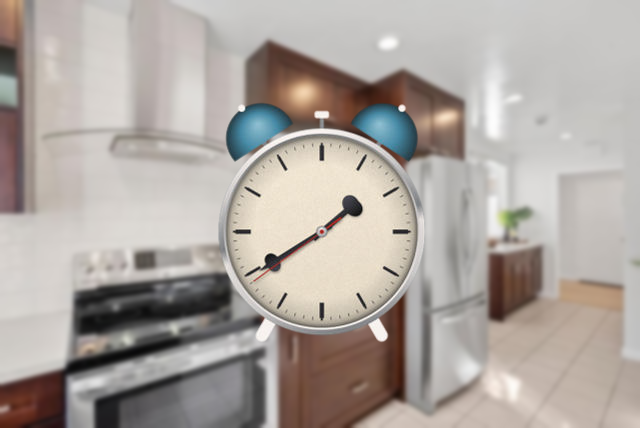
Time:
**1:39:39**
